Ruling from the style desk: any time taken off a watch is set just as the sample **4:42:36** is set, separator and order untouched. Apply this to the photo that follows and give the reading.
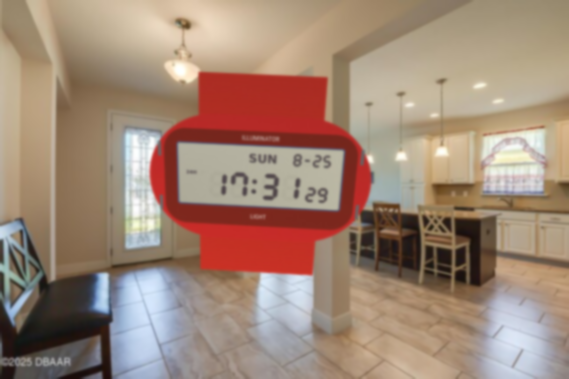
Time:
**17:31:29**
